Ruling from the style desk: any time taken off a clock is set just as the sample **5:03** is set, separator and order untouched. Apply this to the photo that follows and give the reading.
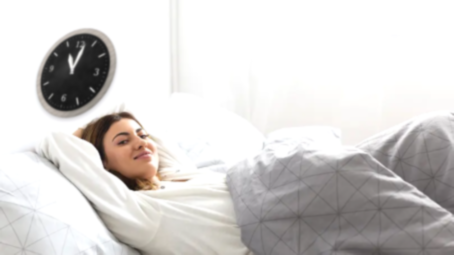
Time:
**11:02**
